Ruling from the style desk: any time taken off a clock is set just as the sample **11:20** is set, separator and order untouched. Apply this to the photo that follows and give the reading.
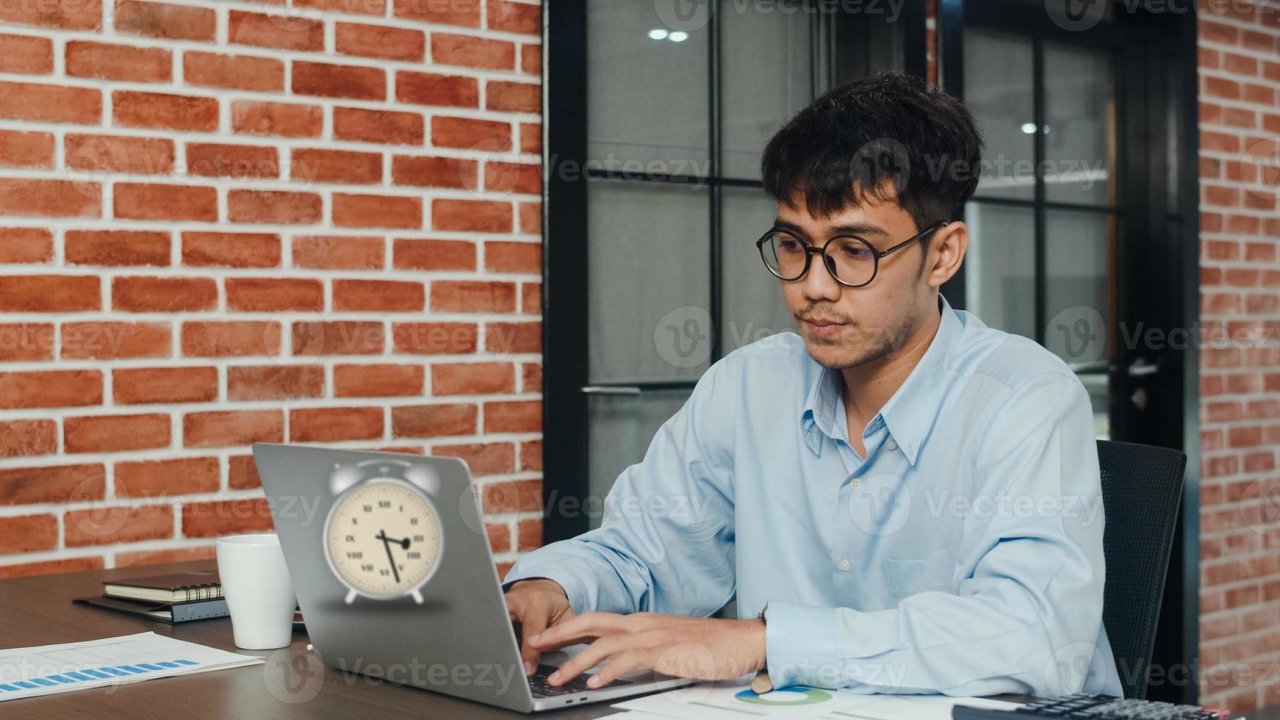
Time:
**3:27**
